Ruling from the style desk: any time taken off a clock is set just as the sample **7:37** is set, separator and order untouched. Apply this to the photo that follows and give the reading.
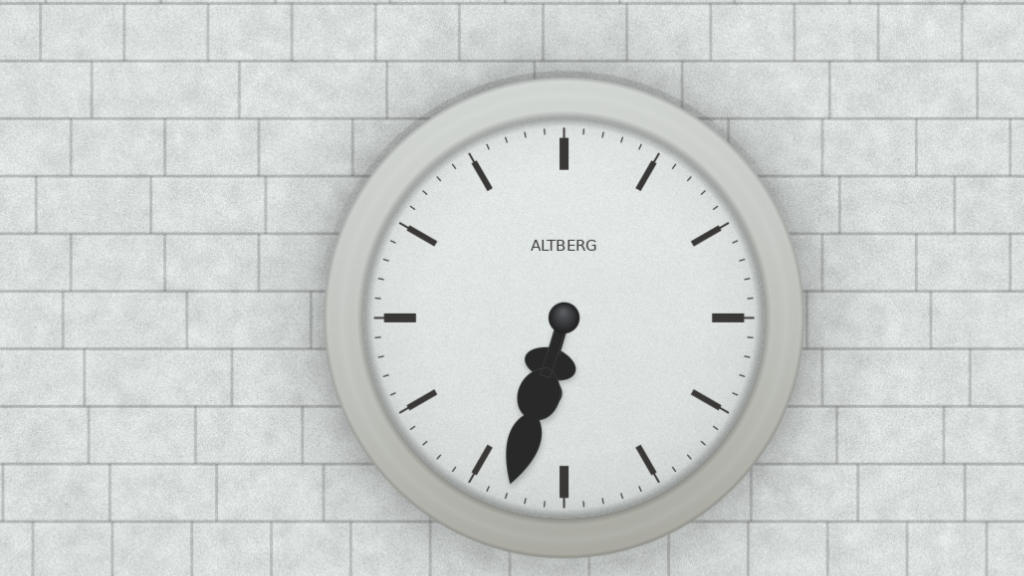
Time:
**6:33**
